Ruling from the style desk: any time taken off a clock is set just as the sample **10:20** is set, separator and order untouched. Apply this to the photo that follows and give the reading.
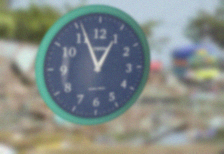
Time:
**12:56**
